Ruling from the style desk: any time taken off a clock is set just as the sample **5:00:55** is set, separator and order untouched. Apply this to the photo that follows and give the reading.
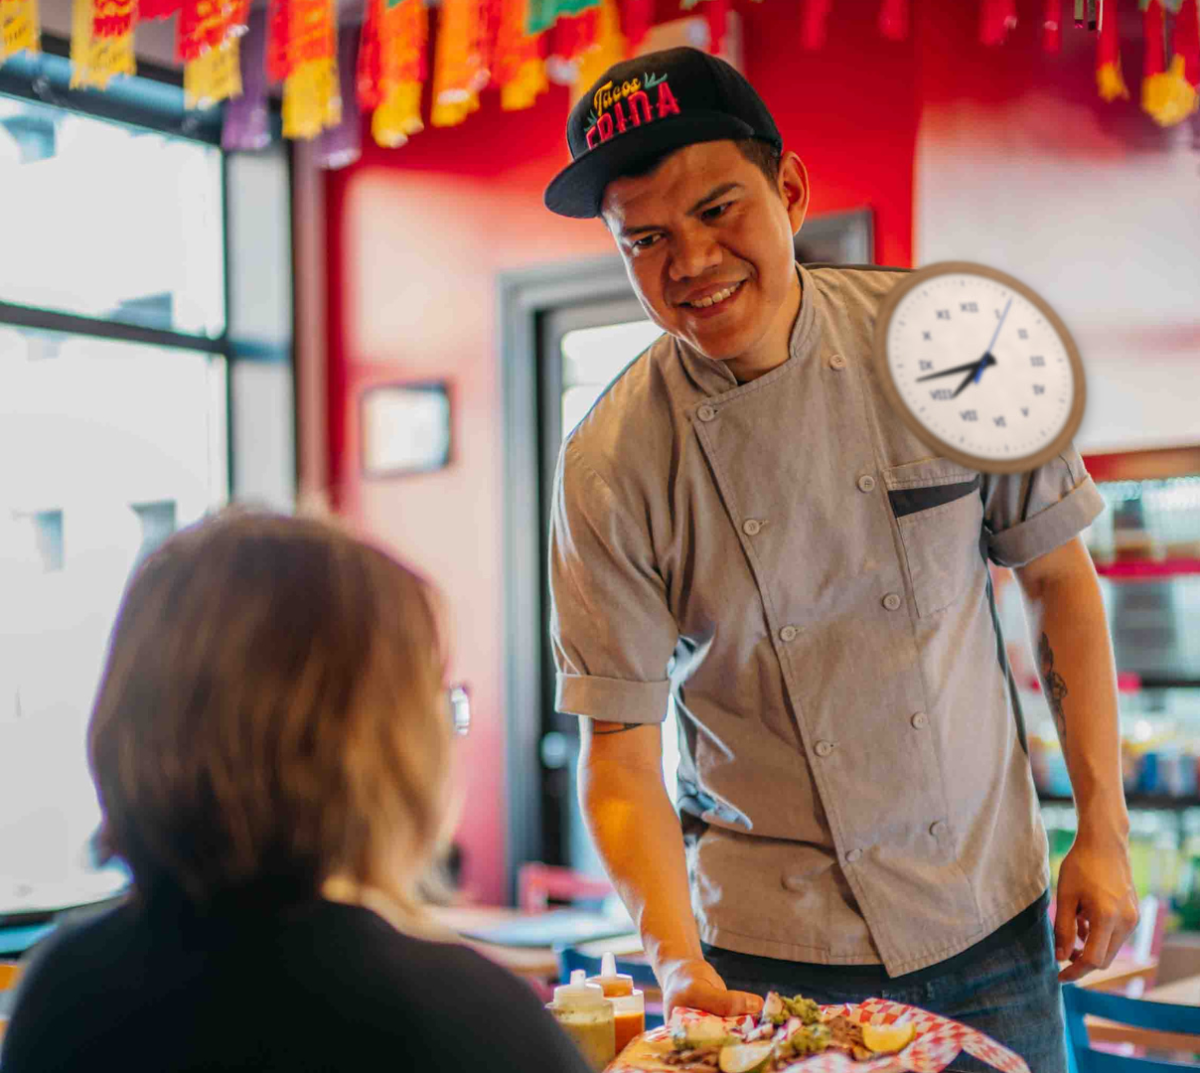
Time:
**7:43:06**
